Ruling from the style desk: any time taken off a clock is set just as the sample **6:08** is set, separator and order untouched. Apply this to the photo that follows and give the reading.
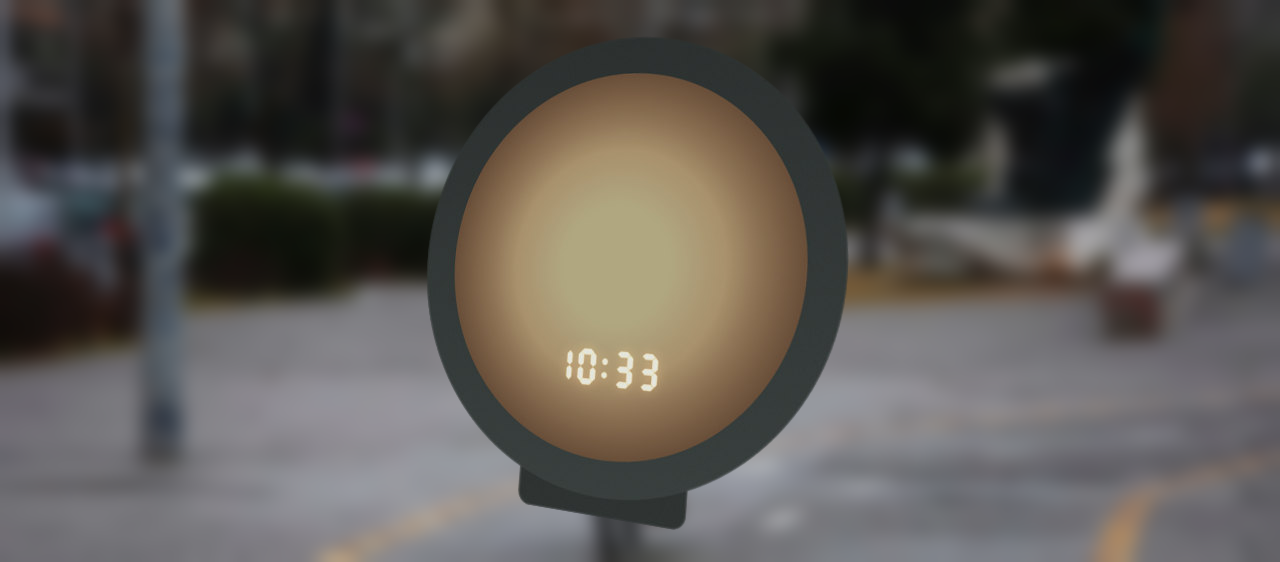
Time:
**10:33**
